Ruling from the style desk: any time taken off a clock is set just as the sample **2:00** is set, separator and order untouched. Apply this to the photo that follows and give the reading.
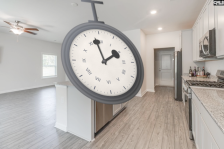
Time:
**1:58**
